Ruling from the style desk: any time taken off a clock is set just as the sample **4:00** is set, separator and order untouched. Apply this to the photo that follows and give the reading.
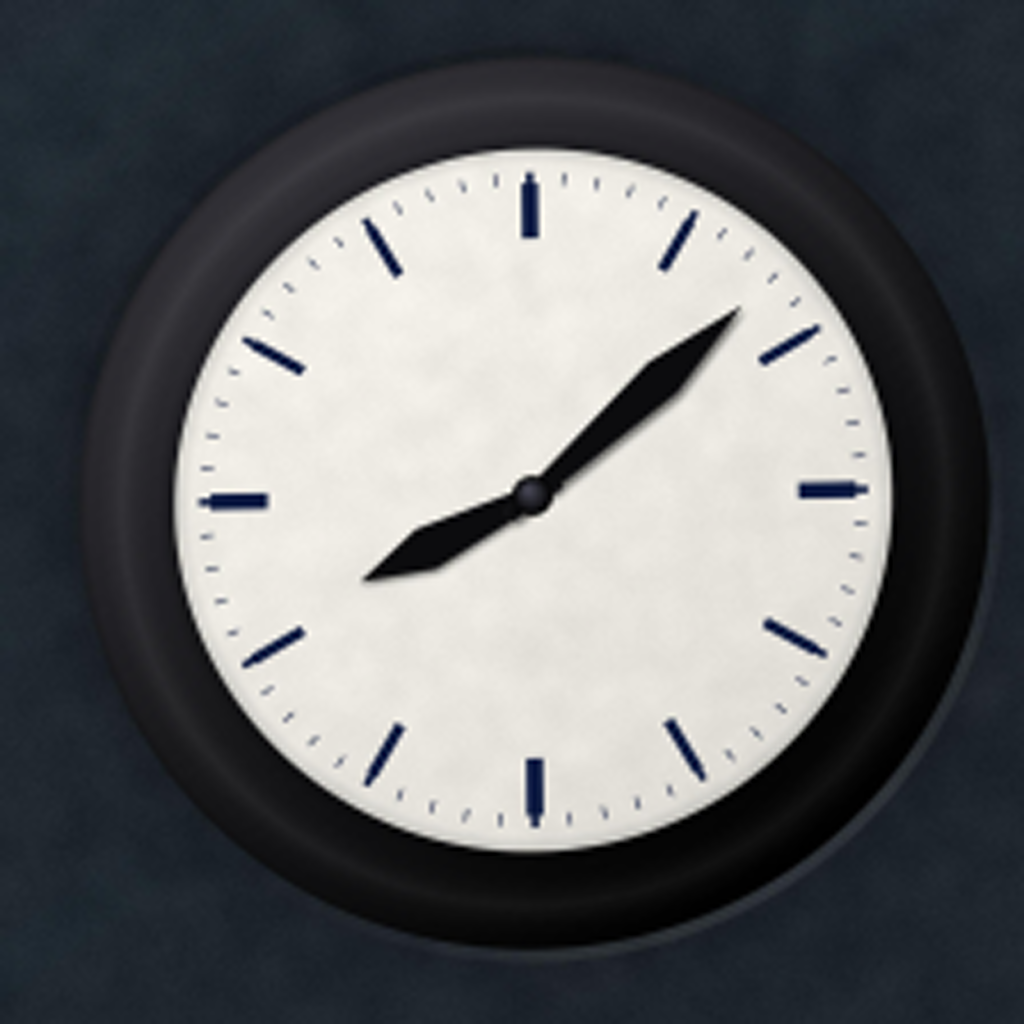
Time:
**8:08**
